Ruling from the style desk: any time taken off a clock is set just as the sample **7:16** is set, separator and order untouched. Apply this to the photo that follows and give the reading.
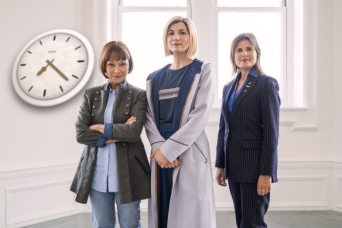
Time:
**7:22**
